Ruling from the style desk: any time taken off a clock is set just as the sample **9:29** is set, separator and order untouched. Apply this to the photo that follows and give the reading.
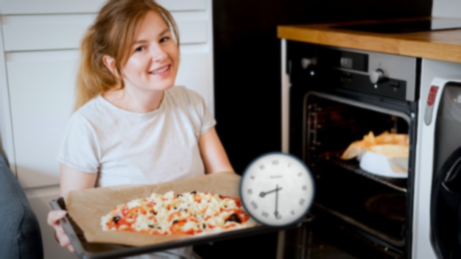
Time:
**8:31**
